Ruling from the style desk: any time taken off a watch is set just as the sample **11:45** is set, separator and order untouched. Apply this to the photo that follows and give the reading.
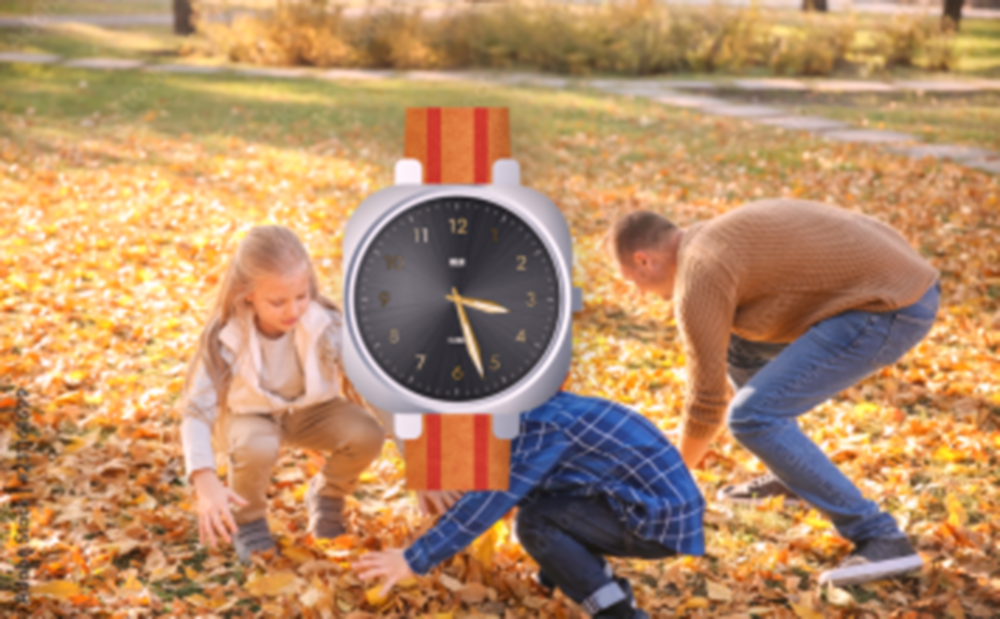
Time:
**3:27**
